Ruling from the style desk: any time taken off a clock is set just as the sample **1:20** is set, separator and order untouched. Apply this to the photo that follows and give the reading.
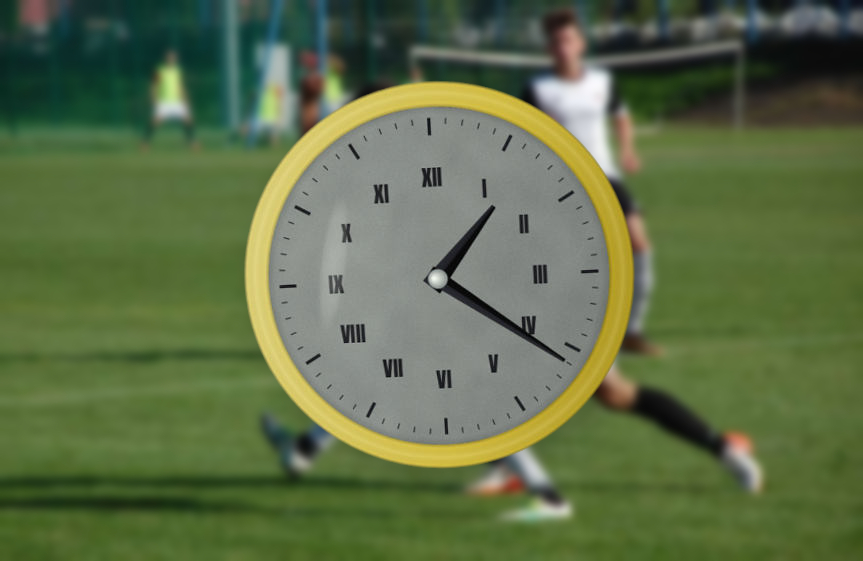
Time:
**1:21**
